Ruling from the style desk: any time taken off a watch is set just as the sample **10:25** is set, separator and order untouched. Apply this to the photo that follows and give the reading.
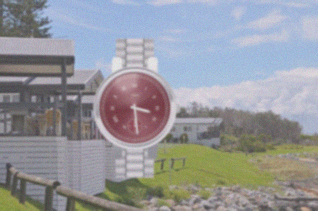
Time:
**3:29**
